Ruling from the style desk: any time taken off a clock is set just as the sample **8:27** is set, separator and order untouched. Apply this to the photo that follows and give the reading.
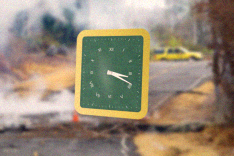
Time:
**3:19**
